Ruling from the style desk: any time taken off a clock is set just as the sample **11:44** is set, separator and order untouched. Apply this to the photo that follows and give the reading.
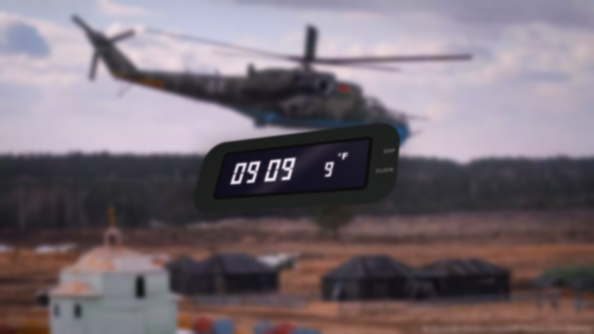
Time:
**9:09**
